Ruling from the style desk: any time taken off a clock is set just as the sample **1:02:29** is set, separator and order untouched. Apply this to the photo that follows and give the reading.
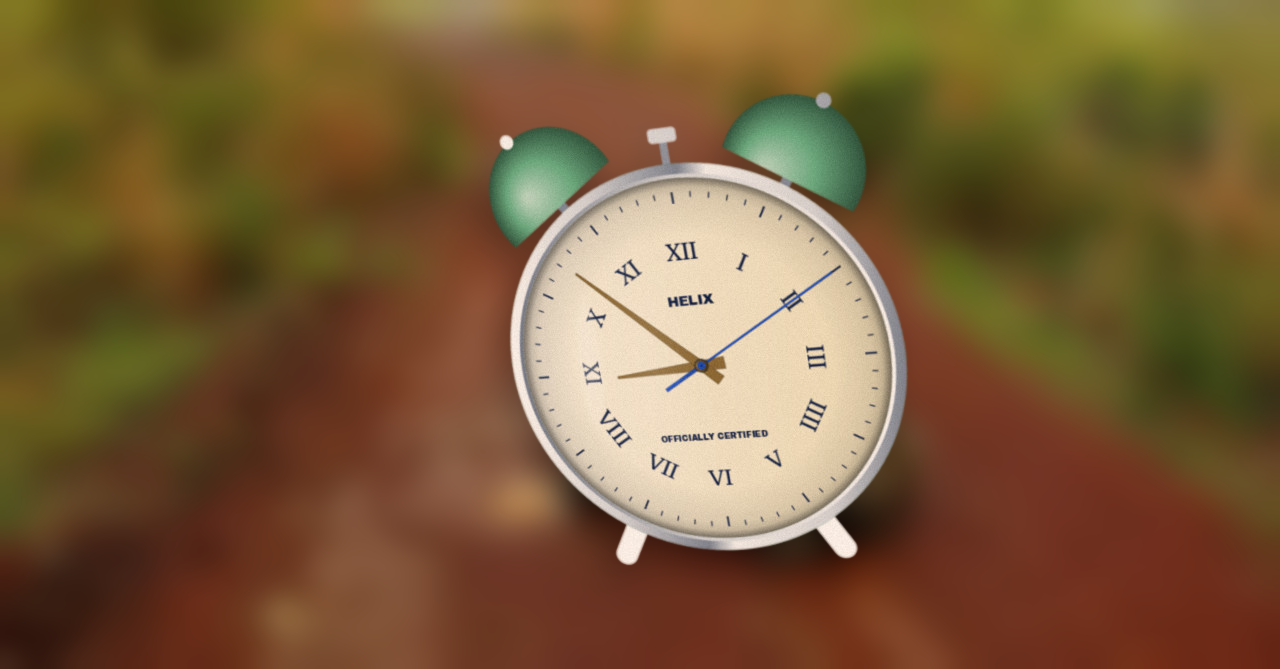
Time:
**8:52:10**
